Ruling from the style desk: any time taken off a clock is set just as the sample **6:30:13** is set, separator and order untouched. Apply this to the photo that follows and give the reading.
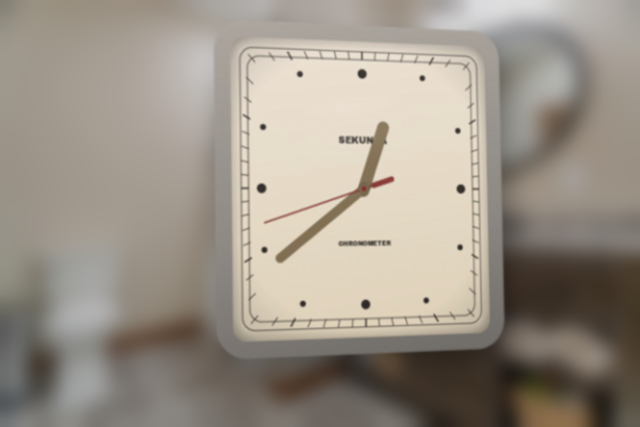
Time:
**12:38:42**
